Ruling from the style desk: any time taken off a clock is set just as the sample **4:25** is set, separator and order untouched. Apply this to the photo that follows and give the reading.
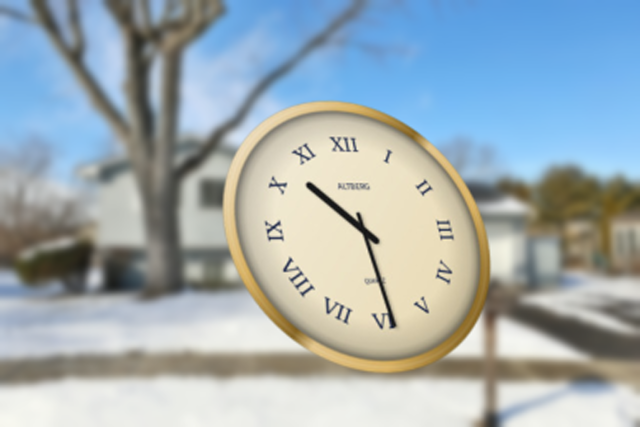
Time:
**10:29**
